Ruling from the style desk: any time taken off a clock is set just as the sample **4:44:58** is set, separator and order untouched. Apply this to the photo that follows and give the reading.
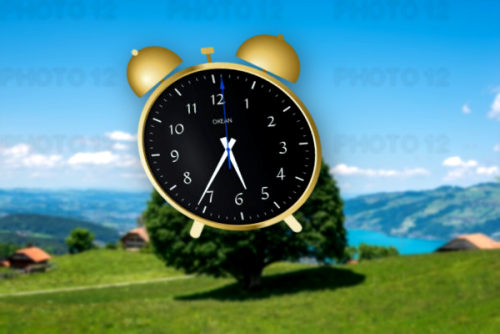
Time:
**5:36:01**
